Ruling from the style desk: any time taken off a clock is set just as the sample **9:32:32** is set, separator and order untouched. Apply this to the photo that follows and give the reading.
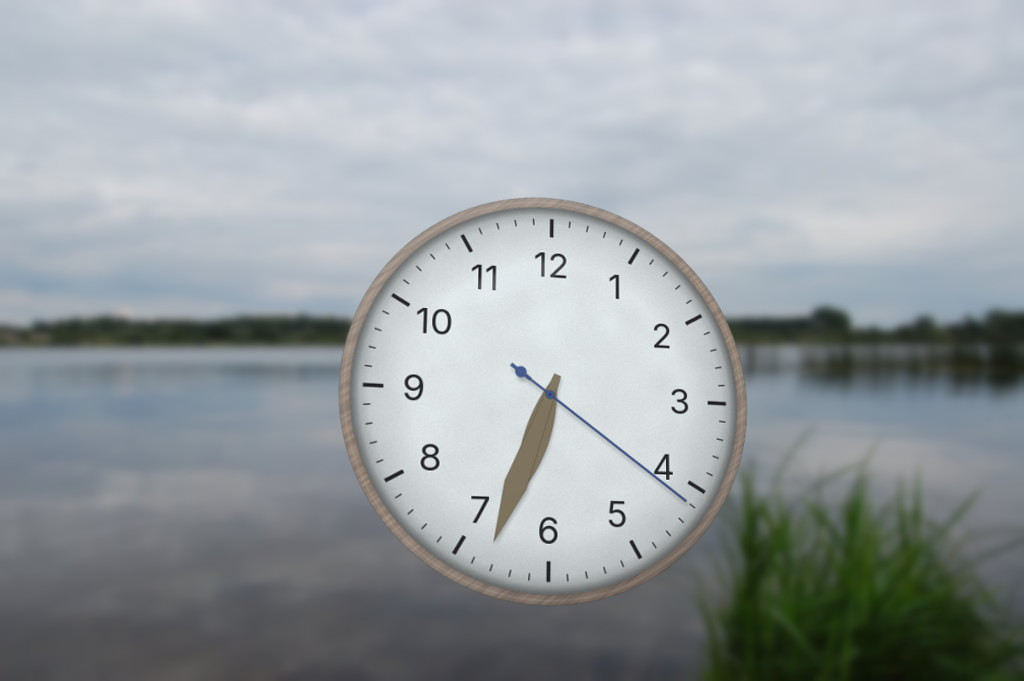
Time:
**6:33:21**
